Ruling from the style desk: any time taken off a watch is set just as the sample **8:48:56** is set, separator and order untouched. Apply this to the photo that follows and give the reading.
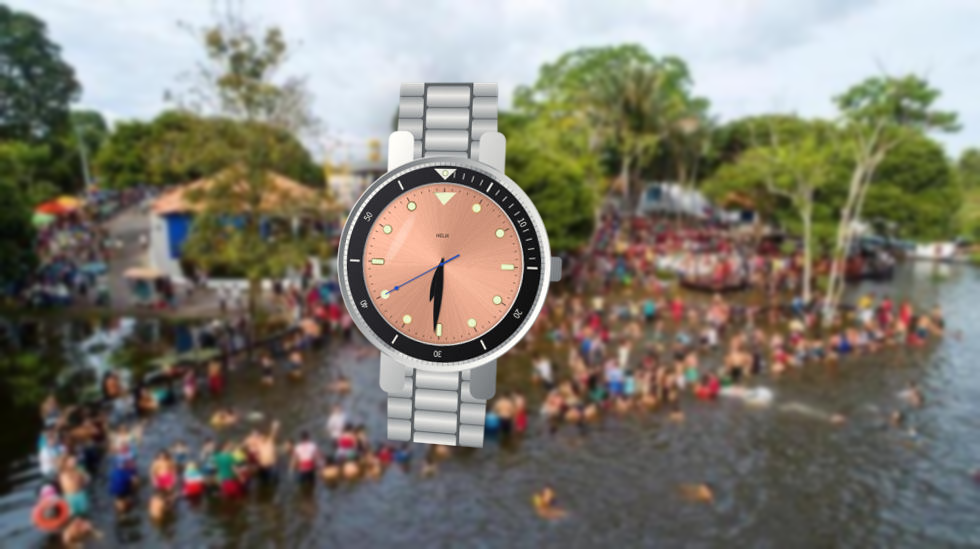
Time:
**6:30:40**
